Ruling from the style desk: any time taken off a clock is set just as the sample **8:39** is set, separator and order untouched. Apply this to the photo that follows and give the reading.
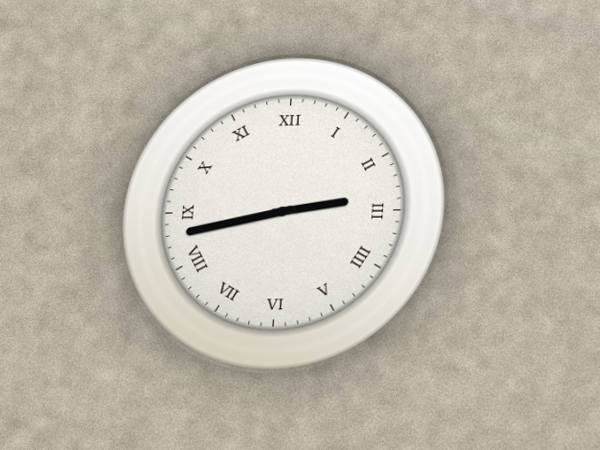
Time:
**2:43**
